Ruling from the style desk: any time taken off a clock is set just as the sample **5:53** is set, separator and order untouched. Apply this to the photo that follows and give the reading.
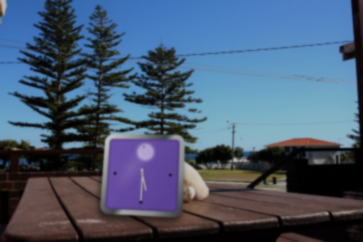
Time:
**5:30**
